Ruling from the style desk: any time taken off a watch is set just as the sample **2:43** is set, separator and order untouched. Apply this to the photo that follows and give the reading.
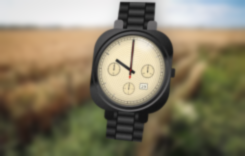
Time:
**10:00**
